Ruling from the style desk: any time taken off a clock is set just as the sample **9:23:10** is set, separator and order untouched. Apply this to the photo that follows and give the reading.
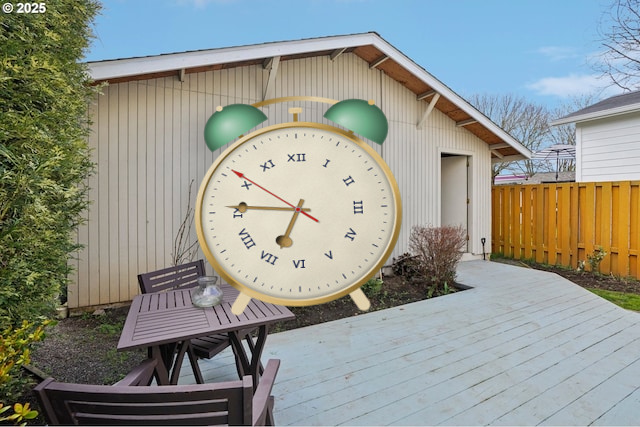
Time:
**6:45:51**
